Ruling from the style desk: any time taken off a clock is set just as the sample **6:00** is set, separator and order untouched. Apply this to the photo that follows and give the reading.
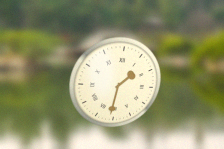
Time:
**1:31**
